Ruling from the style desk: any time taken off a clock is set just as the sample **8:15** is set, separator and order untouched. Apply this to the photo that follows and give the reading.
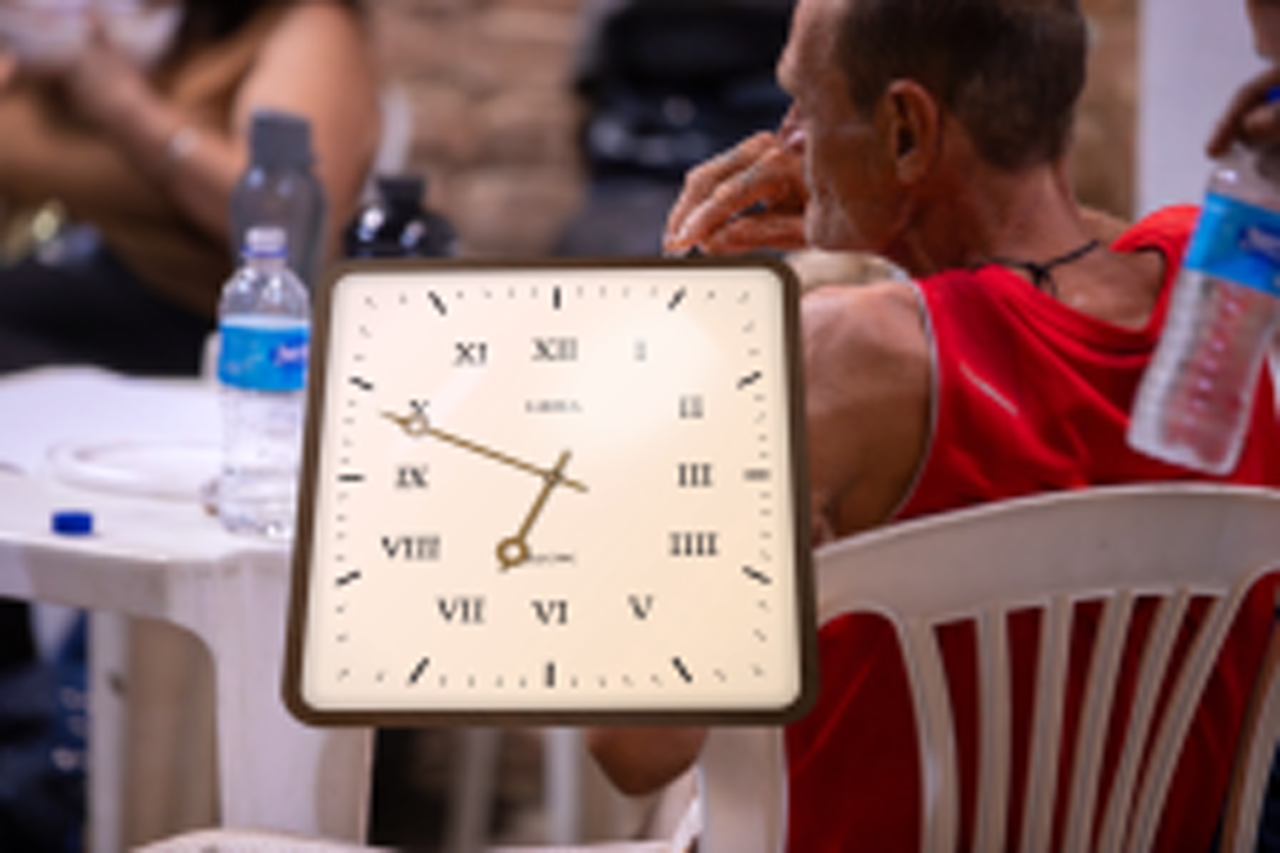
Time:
**6:49**
